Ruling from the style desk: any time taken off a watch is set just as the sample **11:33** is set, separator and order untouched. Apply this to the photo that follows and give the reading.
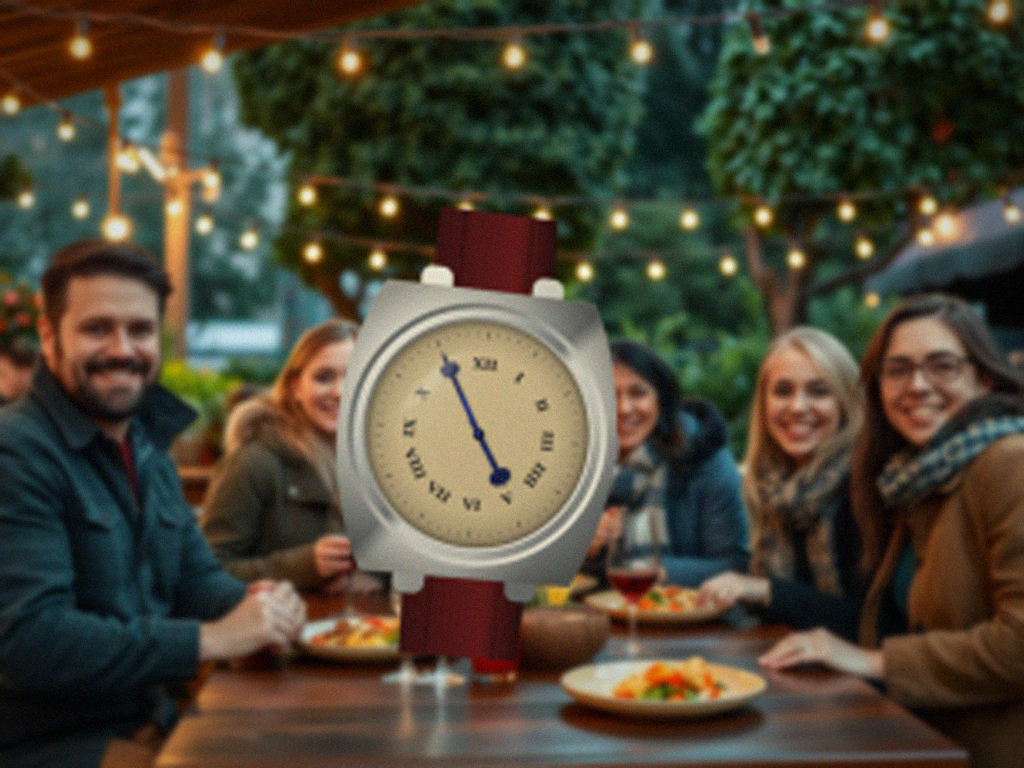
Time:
**4:55**
